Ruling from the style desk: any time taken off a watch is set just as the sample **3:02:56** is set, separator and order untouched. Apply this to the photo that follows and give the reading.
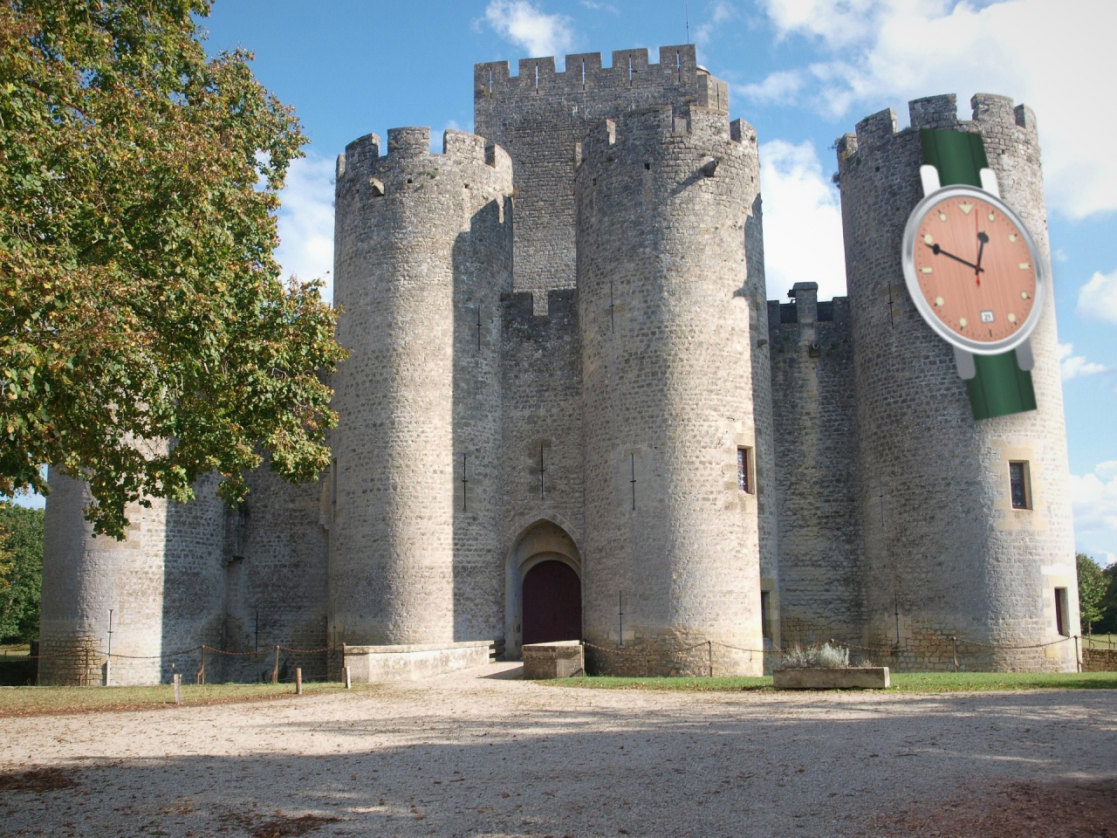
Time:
**12:49:02**
